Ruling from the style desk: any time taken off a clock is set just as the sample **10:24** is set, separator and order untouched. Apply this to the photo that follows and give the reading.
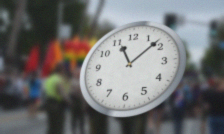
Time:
**11:08**
